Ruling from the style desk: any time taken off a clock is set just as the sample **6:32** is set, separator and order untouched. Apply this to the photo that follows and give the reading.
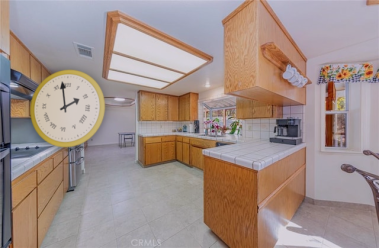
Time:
**1:58**
